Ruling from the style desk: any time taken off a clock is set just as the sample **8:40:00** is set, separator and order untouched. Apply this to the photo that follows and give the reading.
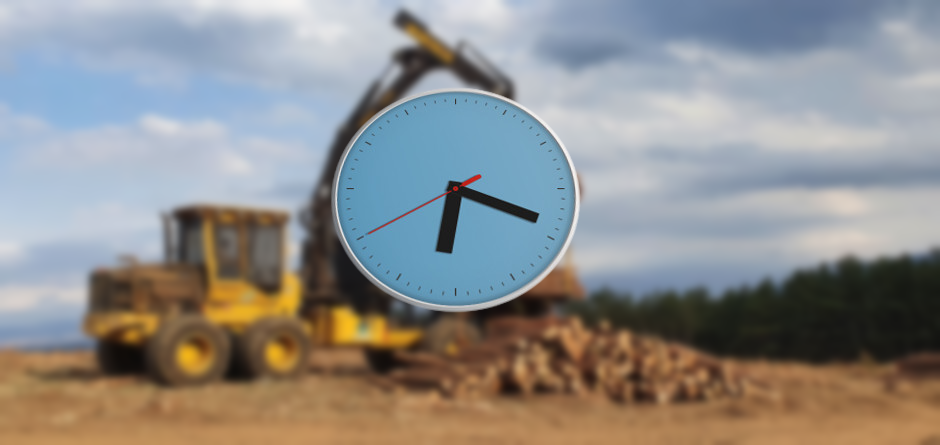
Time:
**6:18:40**
